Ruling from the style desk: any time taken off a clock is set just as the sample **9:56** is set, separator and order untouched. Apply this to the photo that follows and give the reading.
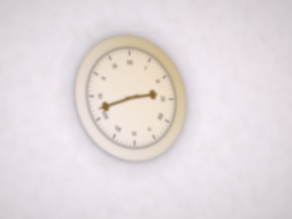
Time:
**2:42**
